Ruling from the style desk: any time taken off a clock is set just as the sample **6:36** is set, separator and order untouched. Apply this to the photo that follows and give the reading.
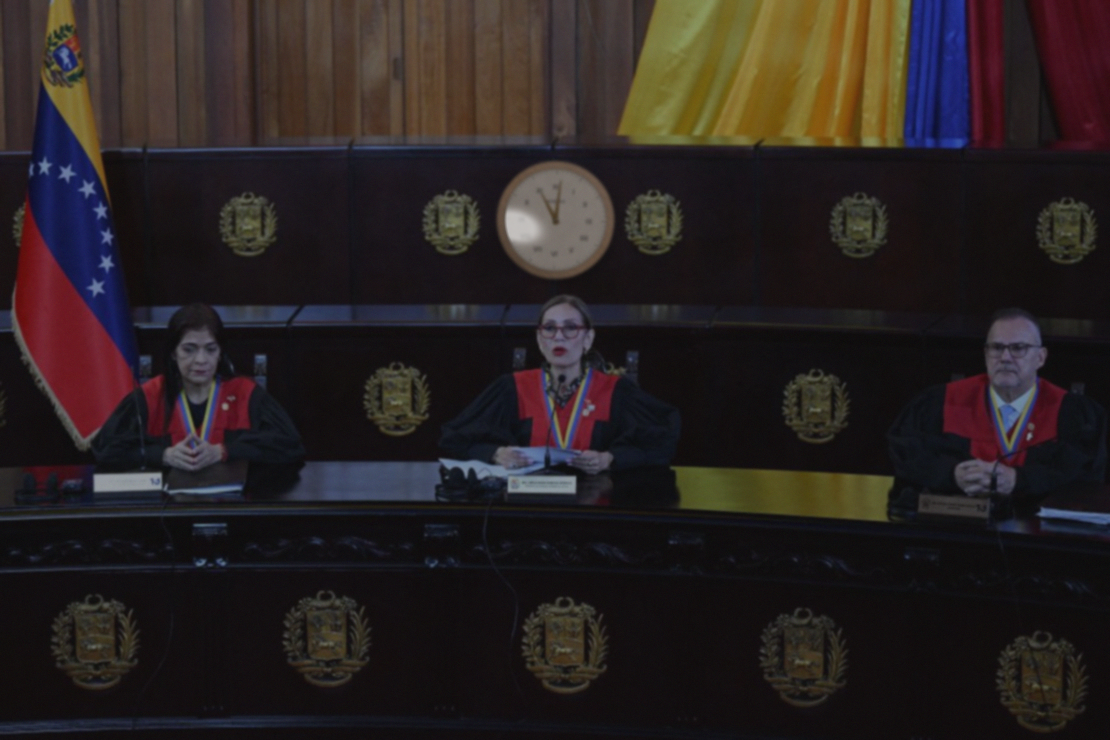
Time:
**11:01**
